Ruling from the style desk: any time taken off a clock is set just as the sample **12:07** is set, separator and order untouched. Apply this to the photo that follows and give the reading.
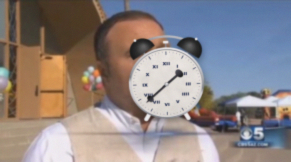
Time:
**1:38**
